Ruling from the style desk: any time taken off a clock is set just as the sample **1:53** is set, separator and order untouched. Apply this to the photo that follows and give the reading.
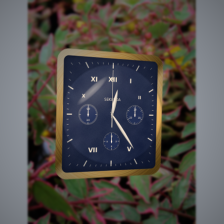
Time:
**12:24**
